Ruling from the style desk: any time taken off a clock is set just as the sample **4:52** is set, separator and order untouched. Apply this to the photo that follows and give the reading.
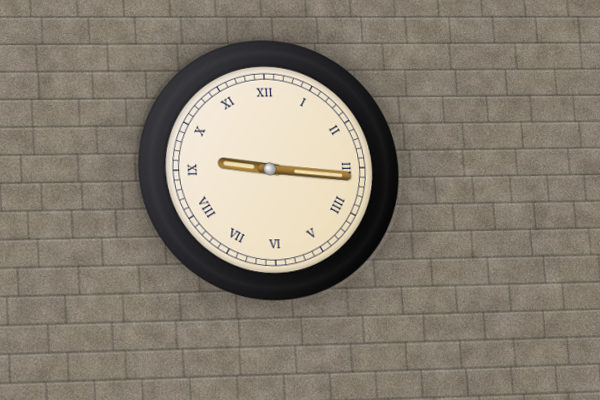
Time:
**9:16**
